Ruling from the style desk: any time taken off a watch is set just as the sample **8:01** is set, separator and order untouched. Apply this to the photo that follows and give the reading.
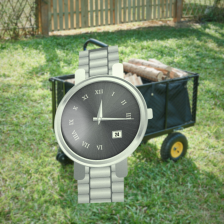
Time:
**12:16**
